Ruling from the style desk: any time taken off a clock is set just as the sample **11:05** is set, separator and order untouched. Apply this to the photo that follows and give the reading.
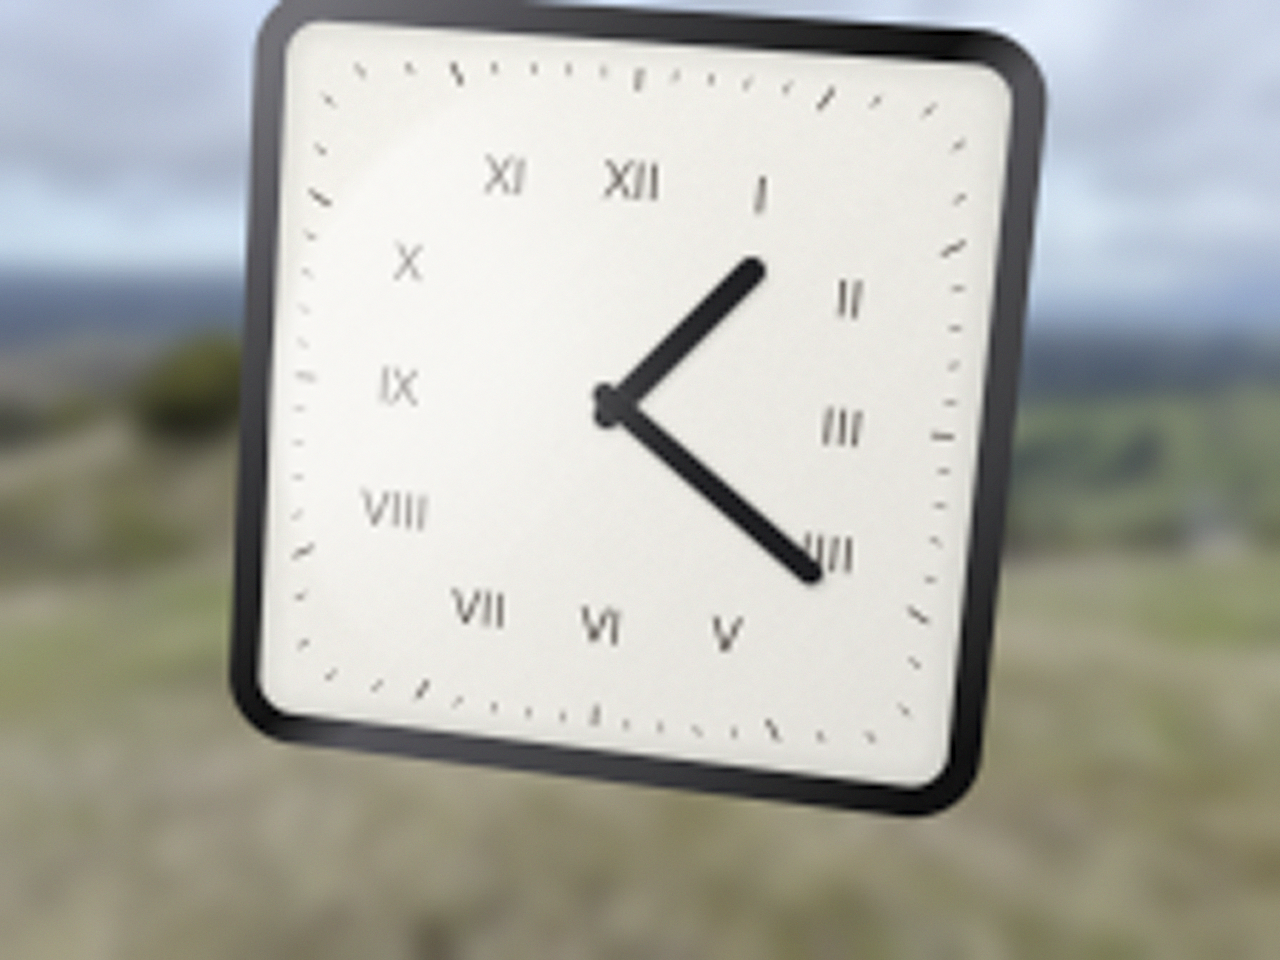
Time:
**1:21**
